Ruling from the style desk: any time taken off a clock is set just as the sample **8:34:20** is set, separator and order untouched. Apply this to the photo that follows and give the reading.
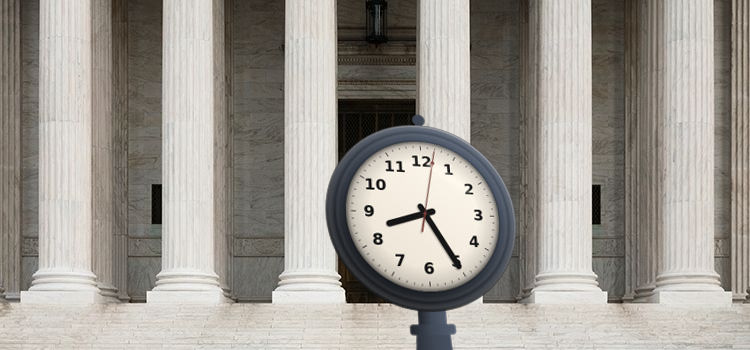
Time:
**8:25:02**
